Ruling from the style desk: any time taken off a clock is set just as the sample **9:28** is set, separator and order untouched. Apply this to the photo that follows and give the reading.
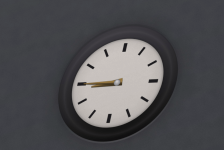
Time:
**8:45**
